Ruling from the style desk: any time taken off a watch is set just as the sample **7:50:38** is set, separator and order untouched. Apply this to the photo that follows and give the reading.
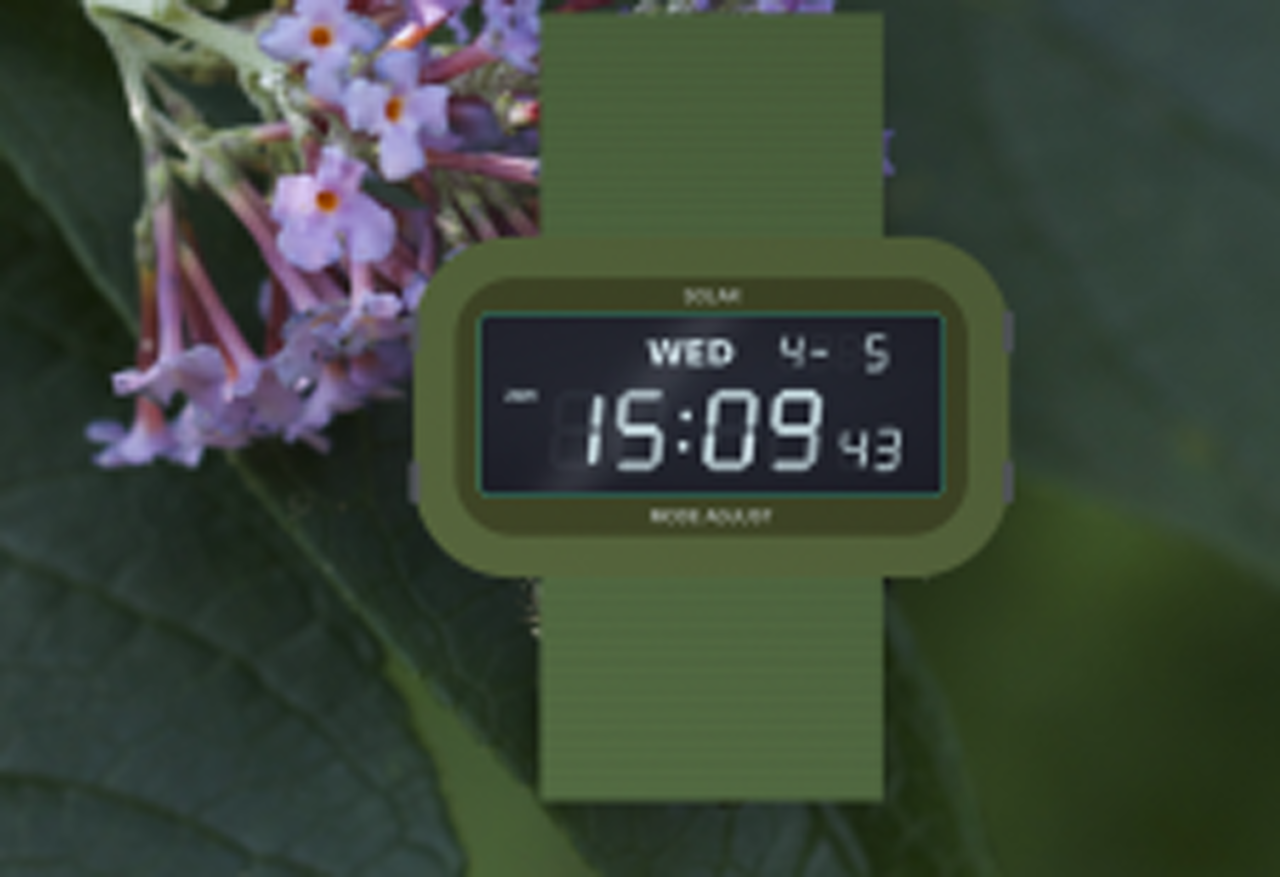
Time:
**15:09:43**
